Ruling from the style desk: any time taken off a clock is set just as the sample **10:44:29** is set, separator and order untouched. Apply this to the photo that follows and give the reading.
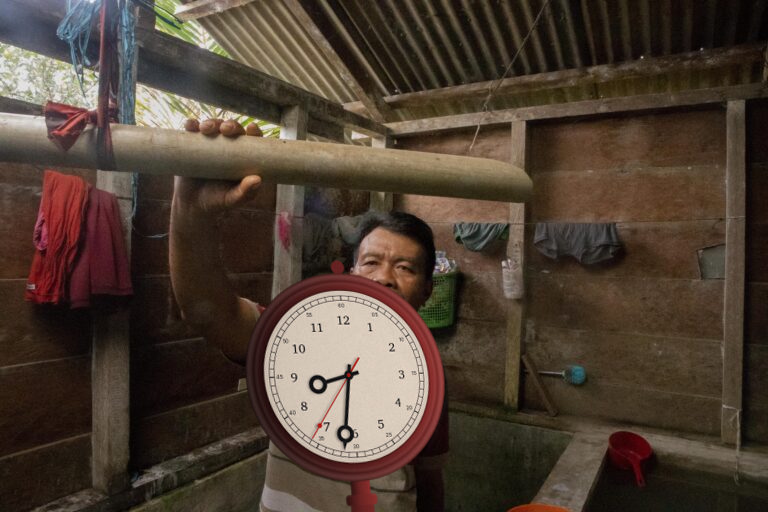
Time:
**8:31:36**
